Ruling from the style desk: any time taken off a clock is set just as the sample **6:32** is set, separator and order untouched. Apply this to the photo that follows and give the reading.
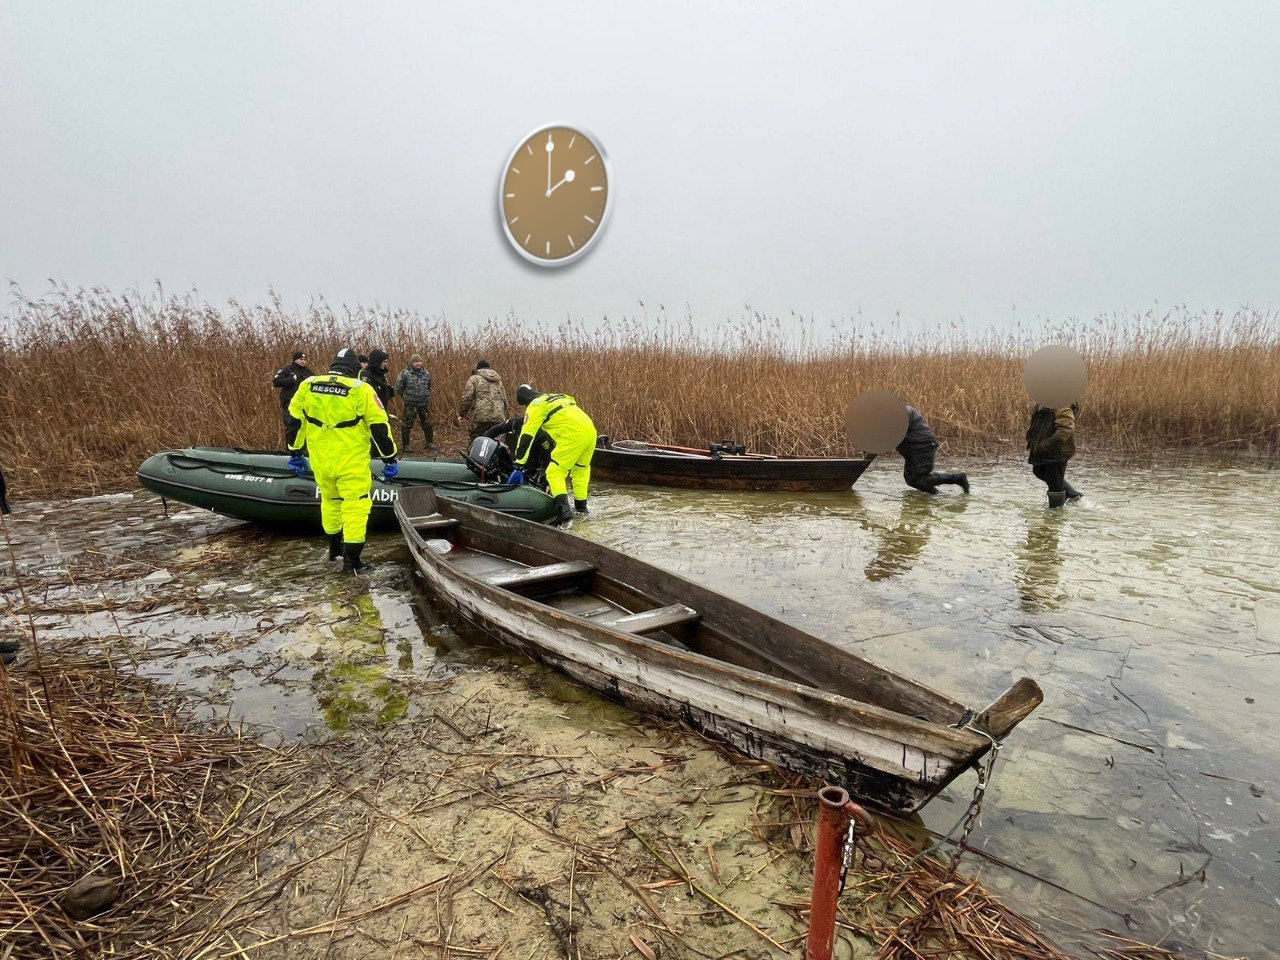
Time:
**2:00**
